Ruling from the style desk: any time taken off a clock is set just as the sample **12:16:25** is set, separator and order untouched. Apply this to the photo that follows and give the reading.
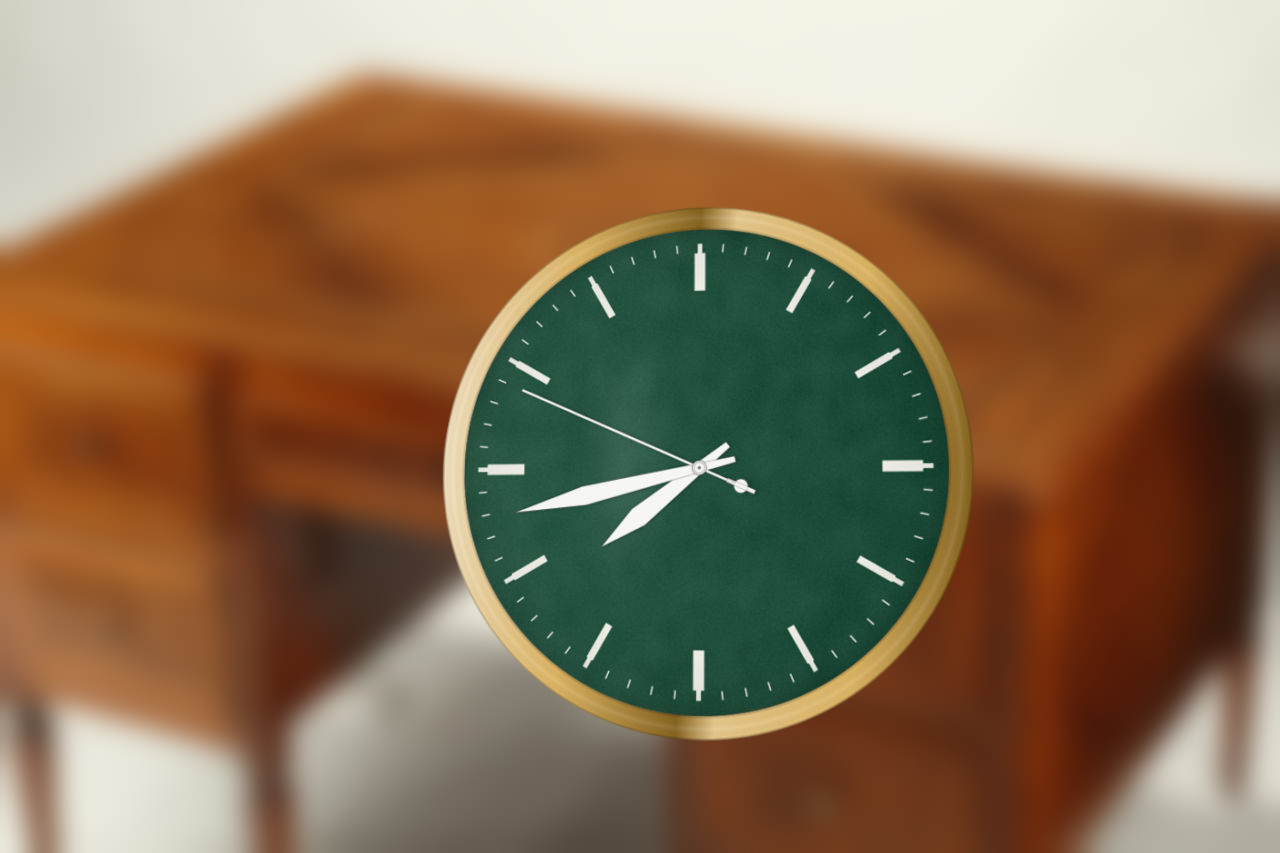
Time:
**7:42:49**
